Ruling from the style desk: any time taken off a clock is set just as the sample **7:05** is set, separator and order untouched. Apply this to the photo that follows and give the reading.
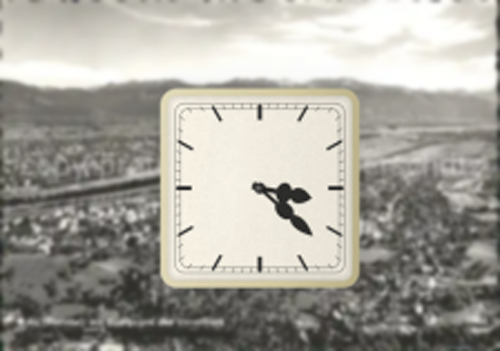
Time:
**3:22**
